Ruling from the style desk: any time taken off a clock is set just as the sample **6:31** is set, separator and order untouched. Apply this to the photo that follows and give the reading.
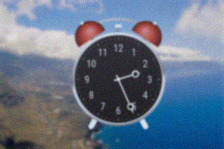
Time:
**2:26**
